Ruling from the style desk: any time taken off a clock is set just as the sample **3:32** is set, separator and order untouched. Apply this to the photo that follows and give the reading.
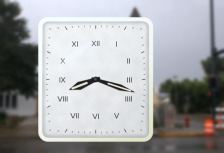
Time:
**8:18**
